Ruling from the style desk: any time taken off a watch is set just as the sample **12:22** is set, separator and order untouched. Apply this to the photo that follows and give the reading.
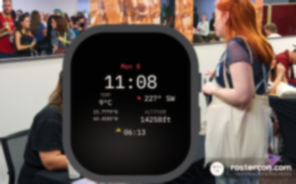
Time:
**11:08**
